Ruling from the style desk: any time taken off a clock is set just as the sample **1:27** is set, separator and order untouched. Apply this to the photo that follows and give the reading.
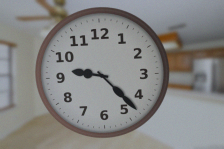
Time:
**9:23**
